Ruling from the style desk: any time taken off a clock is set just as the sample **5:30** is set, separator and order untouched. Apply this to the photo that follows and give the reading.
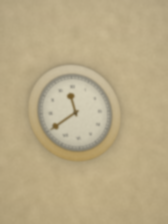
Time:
**11:40**
